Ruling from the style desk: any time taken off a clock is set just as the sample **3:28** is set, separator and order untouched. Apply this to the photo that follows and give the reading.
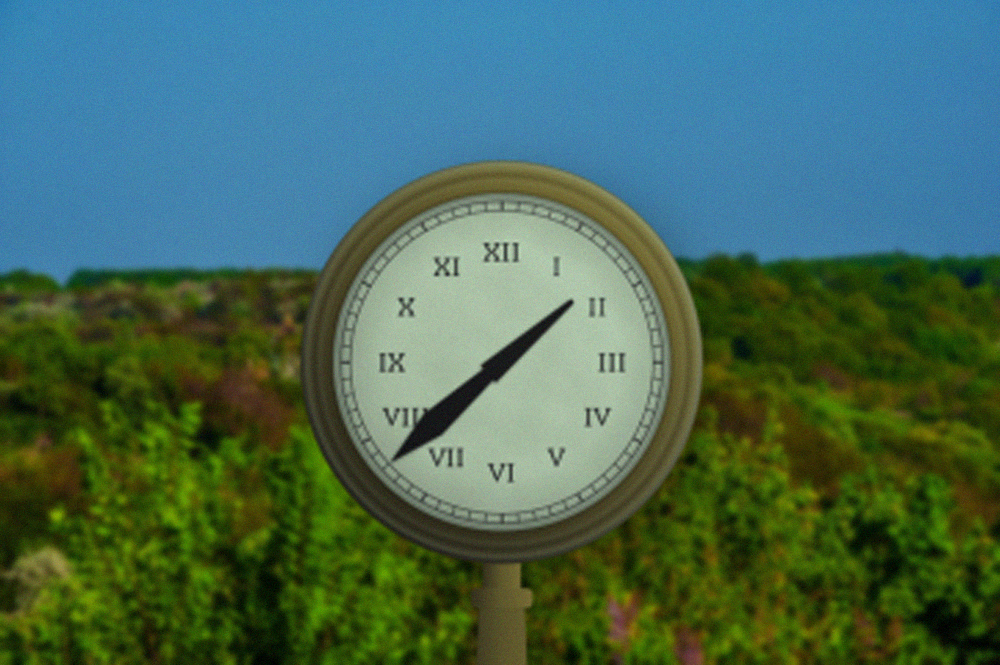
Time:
**1:38**
